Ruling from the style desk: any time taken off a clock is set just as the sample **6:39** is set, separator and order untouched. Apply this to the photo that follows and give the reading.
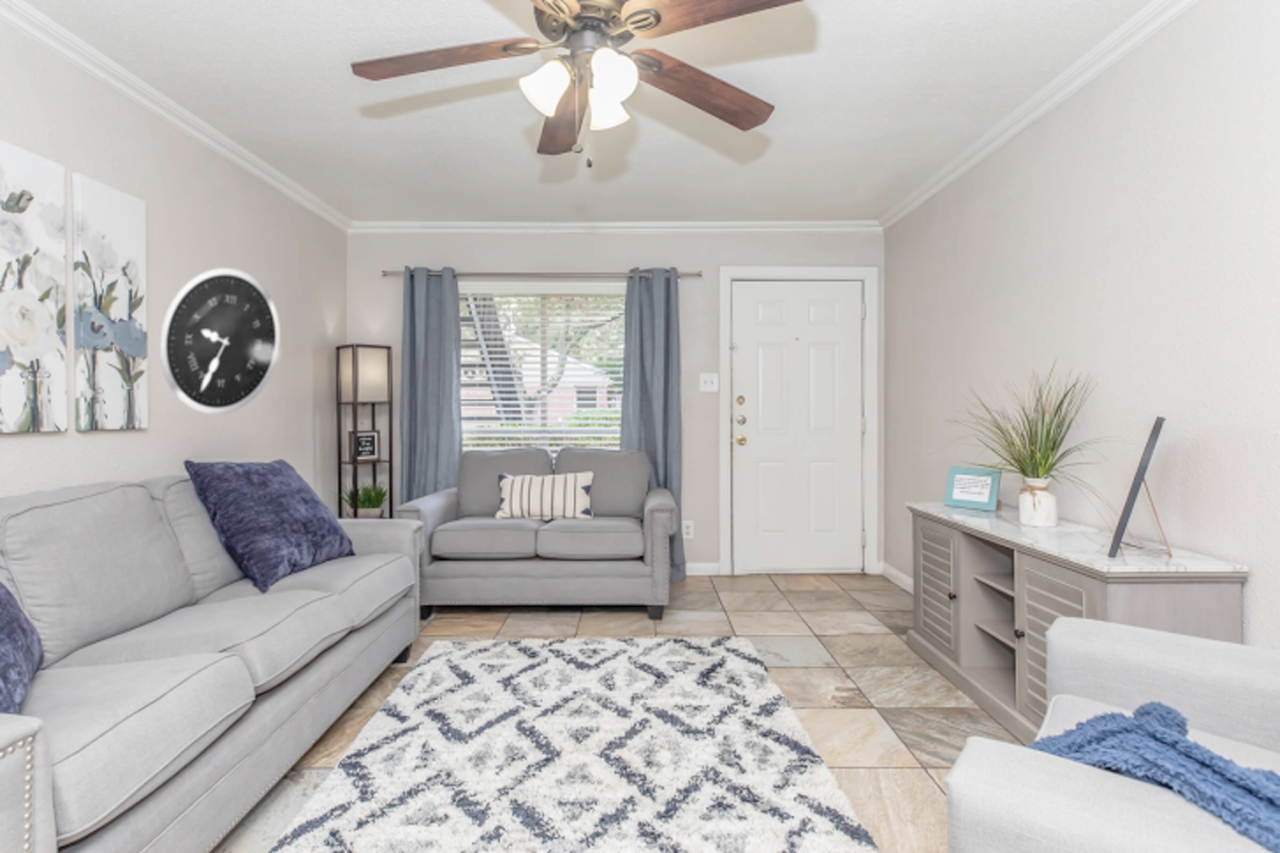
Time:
**9:34**
